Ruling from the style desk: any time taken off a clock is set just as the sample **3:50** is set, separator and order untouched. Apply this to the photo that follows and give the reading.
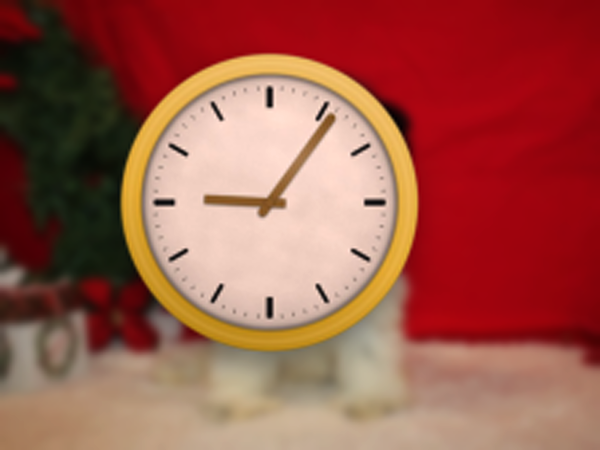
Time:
**9:06**
